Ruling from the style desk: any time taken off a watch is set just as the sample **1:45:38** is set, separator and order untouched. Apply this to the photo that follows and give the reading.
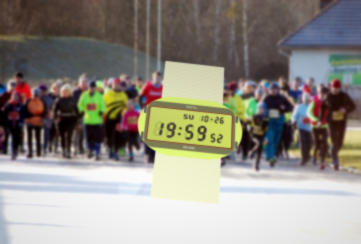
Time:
**19:59:52**
